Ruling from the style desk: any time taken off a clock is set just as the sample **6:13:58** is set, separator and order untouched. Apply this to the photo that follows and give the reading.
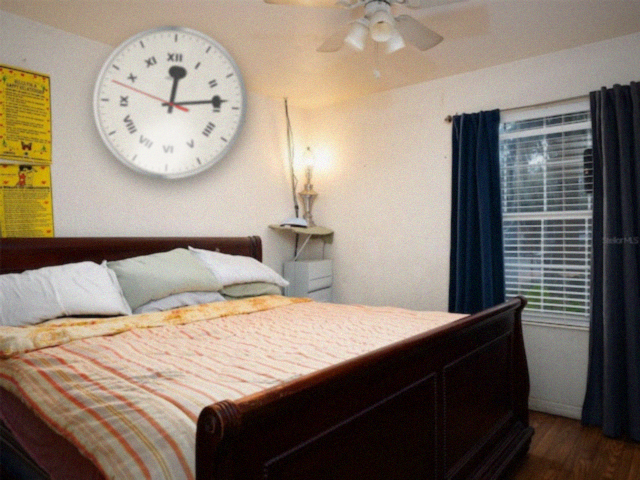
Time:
**12:13:48**
